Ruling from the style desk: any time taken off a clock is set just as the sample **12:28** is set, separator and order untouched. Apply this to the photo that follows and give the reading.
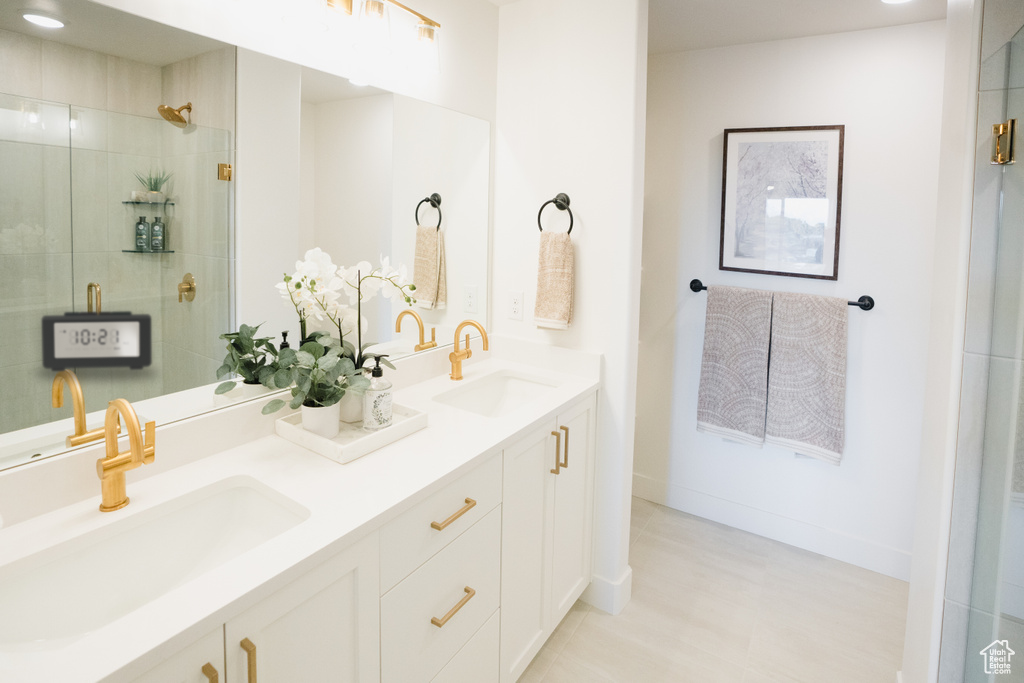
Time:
**10:21**
